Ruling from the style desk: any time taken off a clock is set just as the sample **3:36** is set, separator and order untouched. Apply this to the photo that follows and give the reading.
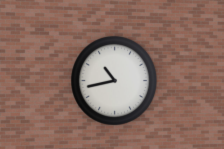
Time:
**10:43**
